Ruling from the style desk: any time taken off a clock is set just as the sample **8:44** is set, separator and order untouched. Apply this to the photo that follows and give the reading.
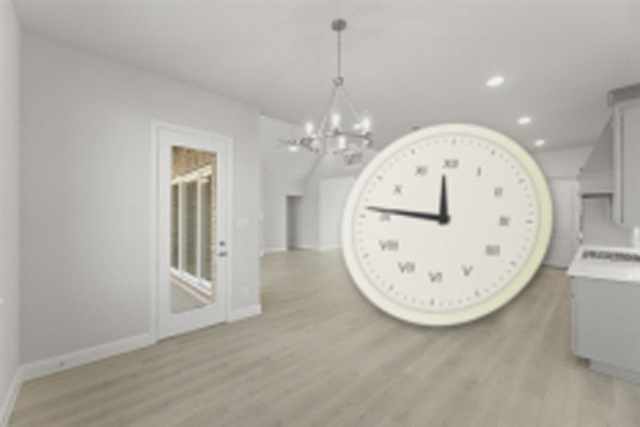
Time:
**11:46**
